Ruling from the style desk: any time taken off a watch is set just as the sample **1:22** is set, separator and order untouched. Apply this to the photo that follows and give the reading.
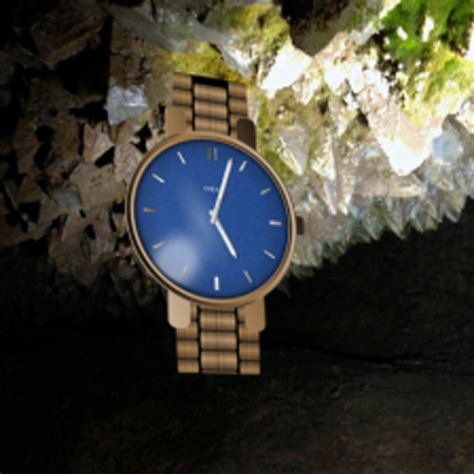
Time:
**5:03**
